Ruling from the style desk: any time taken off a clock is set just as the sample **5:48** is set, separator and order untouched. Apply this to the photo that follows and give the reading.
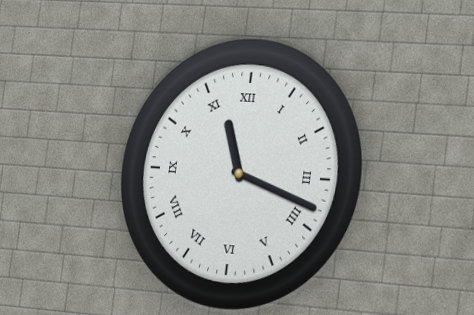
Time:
**11:18**
